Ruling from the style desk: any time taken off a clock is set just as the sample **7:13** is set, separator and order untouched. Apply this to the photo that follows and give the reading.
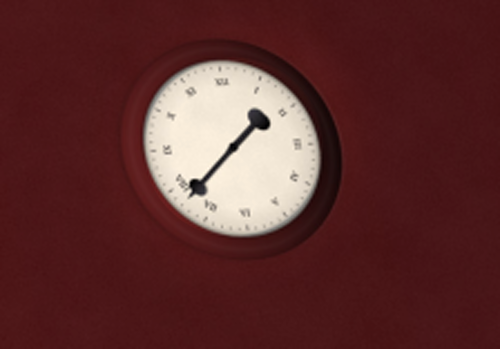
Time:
**1:38**
